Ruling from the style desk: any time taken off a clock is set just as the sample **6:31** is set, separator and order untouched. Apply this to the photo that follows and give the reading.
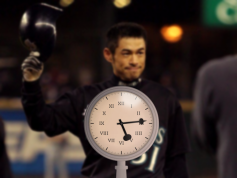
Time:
**5:14**
